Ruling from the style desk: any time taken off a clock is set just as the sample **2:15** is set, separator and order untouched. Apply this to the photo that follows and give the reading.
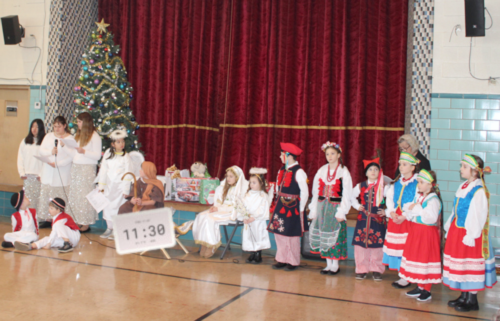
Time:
**11:30**
